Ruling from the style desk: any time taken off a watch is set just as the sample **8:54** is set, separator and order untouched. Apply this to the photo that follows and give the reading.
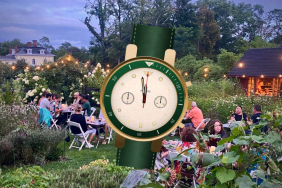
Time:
**11:58**
